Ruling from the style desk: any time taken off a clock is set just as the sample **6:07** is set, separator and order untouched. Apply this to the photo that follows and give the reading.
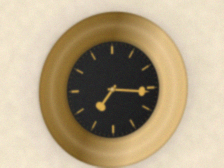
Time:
**7:16**
